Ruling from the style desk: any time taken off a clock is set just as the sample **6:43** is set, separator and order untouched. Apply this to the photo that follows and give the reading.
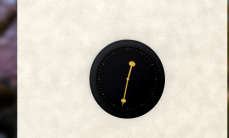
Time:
**12:32**
